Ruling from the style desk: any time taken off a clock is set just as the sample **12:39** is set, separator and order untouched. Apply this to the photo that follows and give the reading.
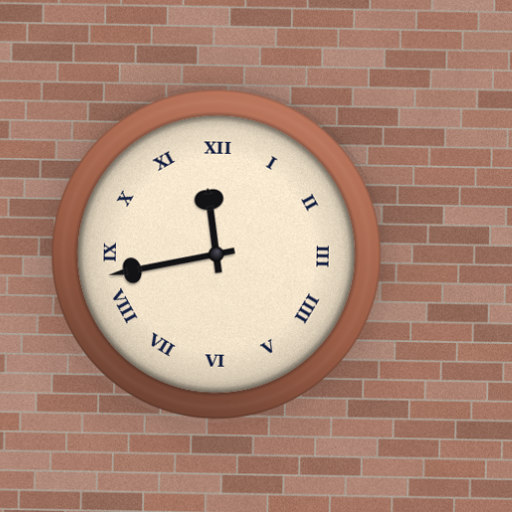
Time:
**11:43**
